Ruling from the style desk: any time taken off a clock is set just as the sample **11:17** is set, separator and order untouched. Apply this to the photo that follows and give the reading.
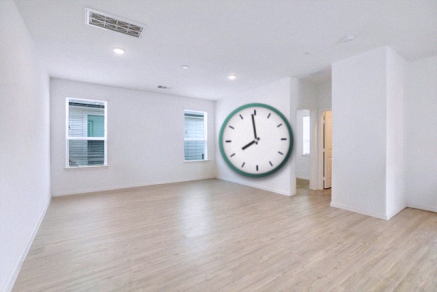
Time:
**7:59**
